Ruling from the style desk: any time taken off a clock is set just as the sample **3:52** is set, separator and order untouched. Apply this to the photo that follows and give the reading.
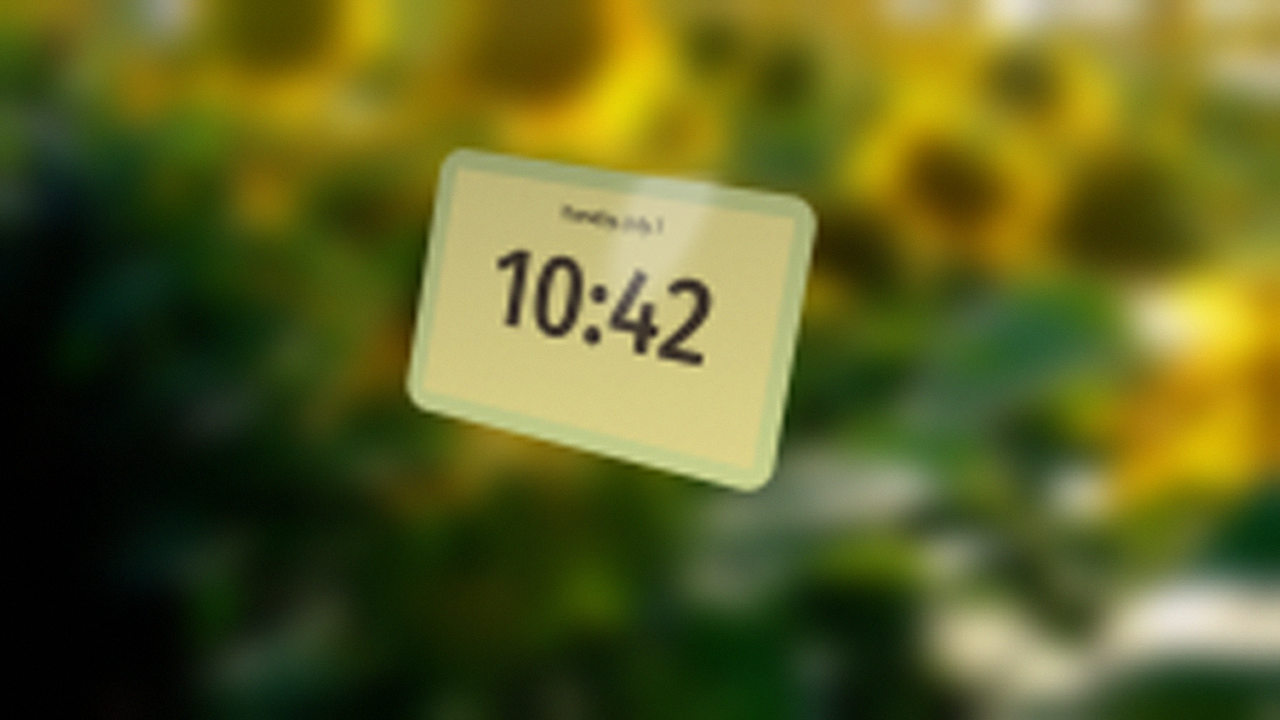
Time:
**10:42**
